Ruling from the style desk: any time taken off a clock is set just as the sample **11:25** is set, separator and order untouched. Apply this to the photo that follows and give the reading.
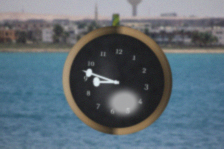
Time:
**8:47**
